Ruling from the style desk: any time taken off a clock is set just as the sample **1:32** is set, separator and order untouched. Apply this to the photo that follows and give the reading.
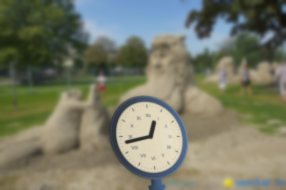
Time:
**12:43**
